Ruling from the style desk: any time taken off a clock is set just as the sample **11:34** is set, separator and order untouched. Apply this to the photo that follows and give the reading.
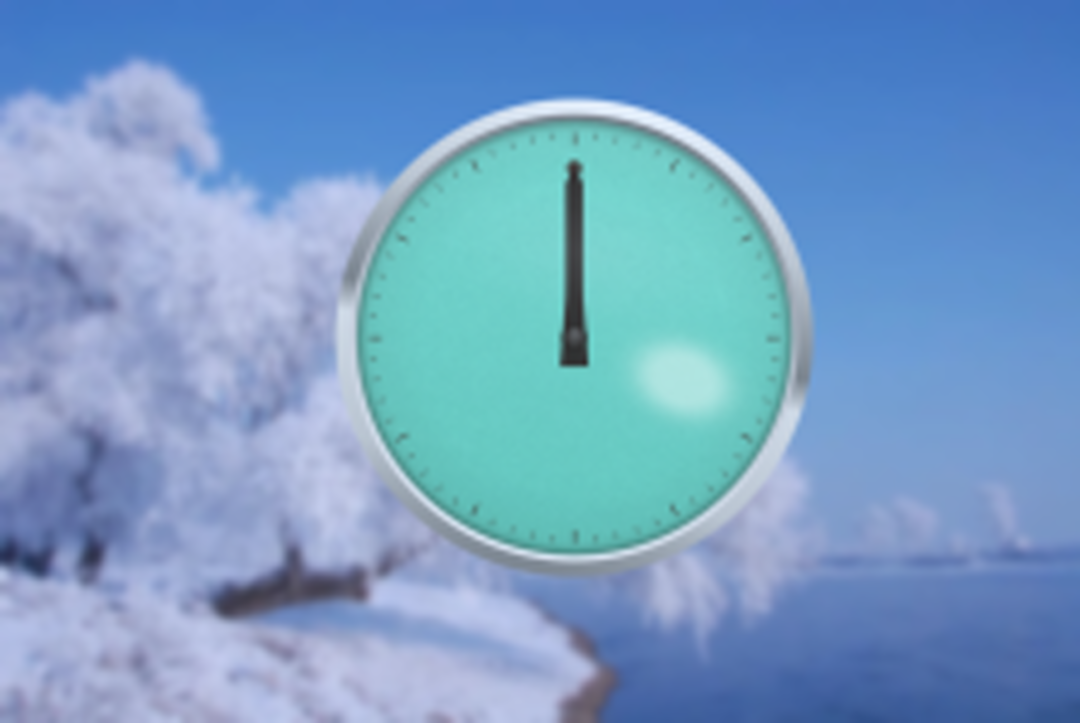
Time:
**12:00**
